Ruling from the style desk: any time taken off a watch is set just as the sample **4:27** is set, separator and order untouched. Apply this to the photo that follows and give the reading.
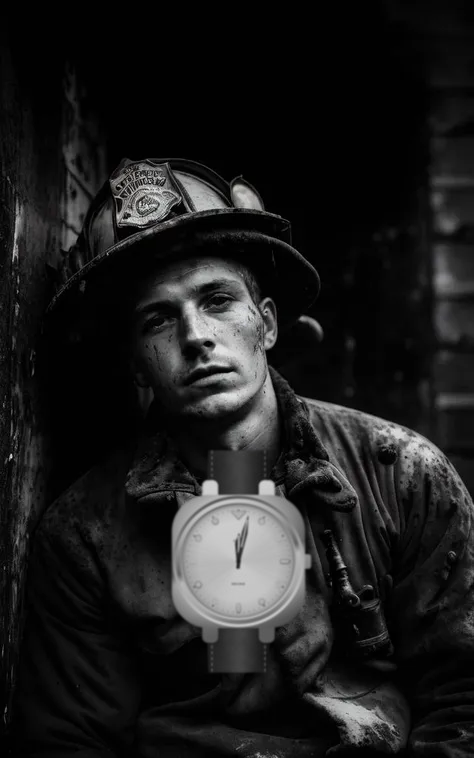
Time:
**12:02**
